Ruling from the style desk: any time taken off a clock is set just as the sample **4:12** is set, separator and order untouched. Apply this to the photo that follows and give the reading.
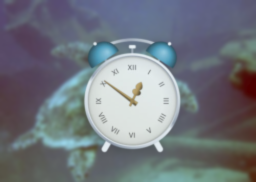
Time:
**12:51**
